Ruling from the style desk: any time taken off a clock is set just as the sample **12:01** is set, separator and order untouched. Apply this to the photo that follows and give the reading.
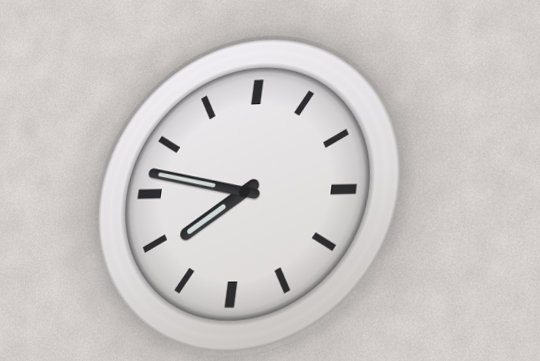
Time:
**7:47**
